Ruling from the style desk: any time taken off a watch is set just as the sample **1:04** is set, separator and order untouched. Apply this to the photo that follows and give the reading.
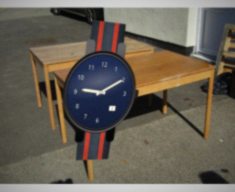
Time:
**9:10**
